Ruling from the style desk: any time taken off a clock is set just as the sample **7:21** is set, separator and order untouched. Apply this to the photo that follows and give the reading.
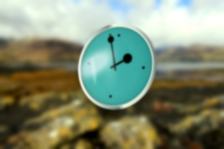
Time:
**1:57**
